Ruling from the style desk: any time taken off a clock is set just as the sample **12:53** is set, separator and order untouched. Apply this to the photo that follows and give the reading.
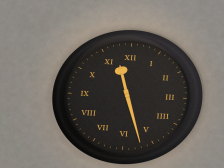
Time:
**11:27**
